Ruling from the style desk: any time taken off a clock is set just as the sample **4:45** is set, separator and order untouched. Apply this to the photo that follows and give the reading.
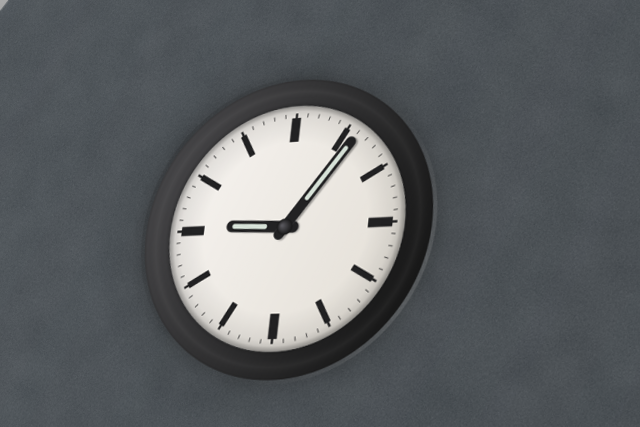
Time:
**9:06**
